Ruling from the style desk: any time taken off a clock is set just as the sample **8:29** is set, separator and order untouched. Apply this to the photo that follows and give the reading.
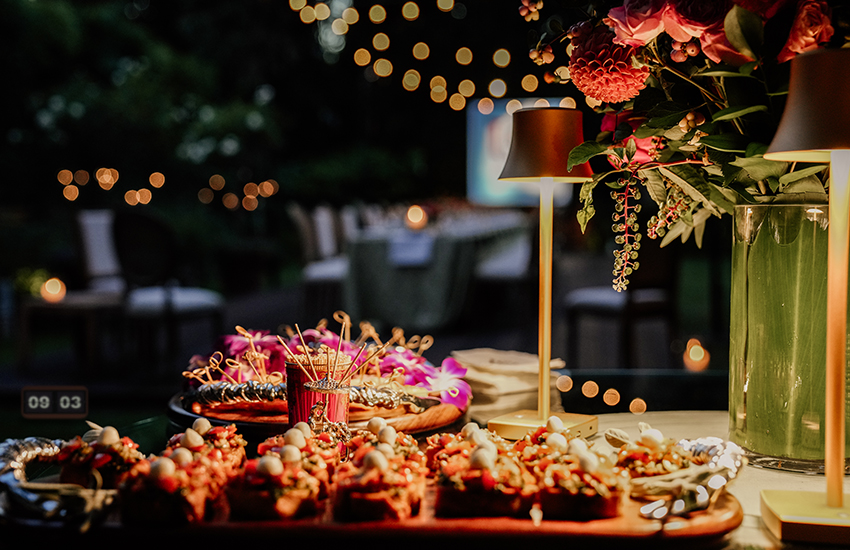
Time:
**9:03**
